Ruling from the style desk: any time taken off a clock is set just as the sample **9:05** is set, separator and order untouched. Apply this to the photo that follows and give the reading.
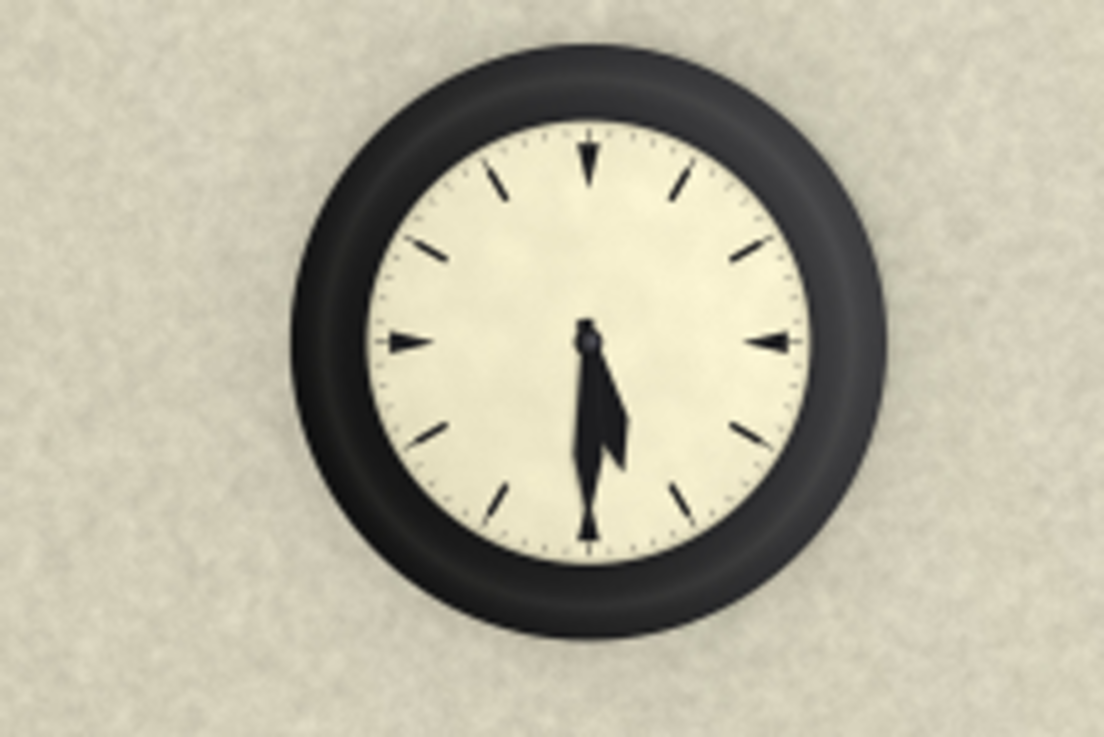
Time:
**5:30**
